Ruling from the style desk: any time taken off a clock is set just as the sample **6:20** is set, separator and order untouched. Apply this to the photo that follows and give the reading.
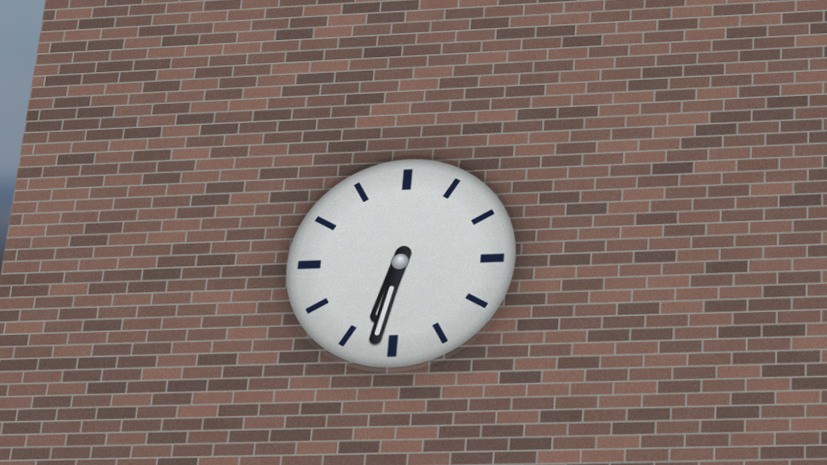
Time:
**6:32**
